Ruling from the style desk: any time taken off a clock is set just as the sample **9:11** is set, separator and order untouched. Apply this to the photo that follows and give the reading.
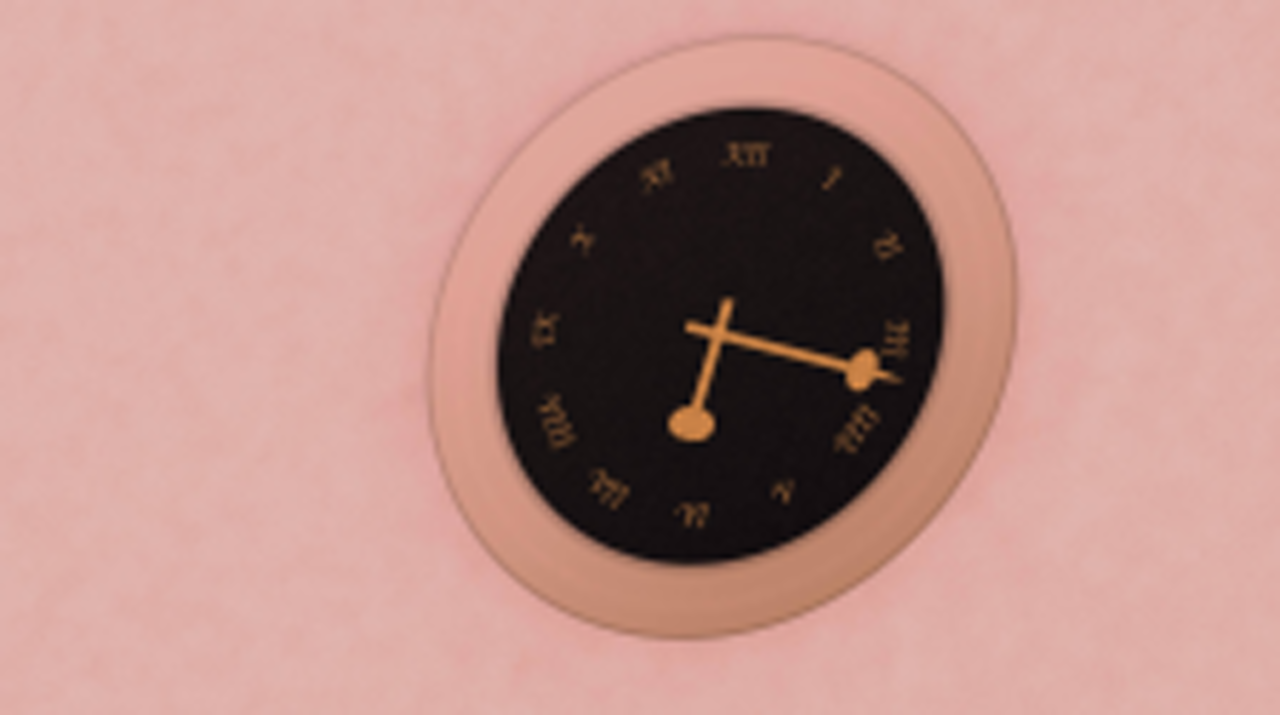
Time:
**6:17**
